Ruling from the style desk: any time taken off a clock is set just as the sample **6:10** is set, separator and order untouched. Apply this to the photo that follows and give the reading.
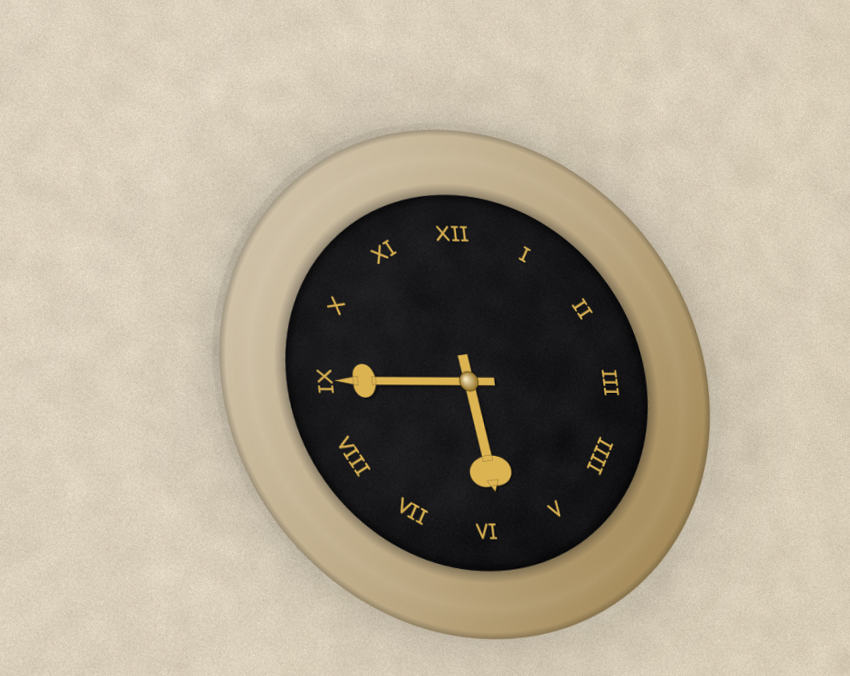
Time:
**5:45**
